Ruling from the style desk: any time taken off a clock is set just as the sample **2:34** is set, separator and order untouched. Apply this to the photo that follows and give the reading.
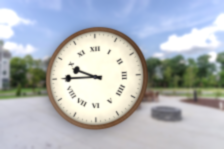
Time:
**9:45**
